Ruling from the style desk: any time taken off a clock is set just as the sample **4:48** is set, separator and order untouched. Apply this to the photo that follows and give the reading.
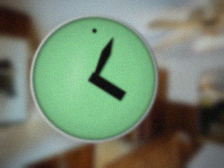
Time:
**4:04**
